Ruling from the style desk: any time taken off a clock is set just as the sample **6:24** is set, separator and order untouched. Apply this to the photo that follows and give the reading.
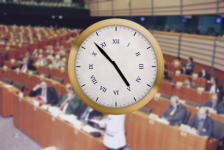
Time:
**4:53**
